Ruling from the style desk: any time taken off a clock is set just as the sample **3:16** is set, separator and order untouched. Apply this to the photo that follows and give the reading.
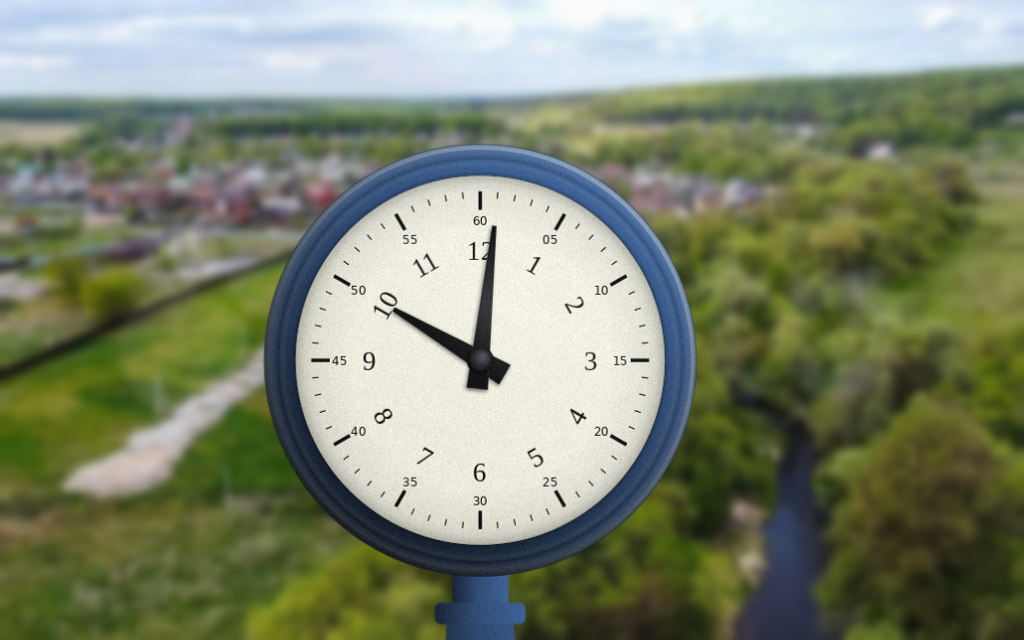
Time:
**10:01**
